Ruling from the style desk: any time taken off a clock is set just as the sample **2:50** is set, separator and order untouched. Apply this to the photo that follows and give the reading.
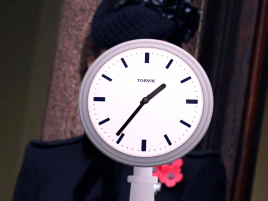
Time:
**1:36**
